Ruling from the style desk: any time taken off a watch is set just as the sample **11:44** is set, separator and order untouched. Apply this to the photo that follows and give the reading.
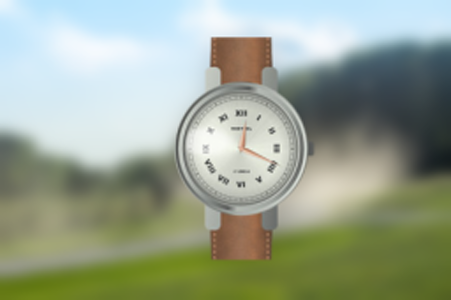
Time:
**12:19**
